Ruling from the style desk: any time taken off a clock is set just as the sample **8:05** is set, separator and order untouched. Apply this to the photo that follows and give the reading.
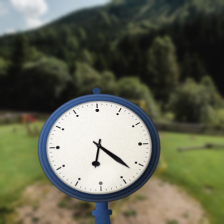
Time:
**6:22**
